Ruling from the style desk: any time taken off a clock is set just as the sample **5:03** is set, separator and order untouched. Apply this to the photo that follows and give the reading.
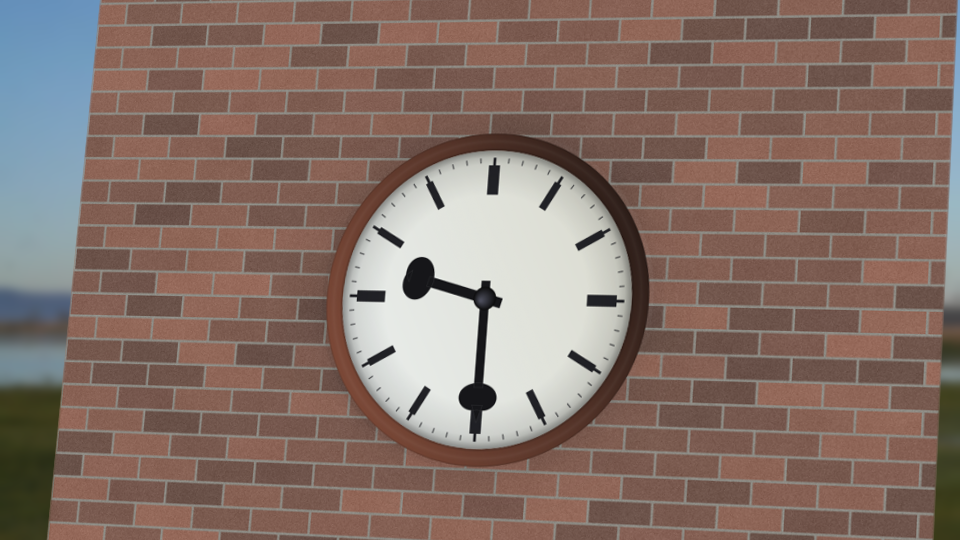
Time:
**9:30**
